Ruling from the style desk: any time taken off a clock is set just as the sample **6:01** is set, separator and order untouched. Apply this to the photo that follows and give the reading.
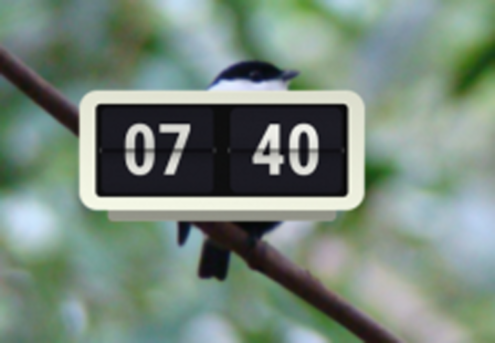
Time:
**7:40**
